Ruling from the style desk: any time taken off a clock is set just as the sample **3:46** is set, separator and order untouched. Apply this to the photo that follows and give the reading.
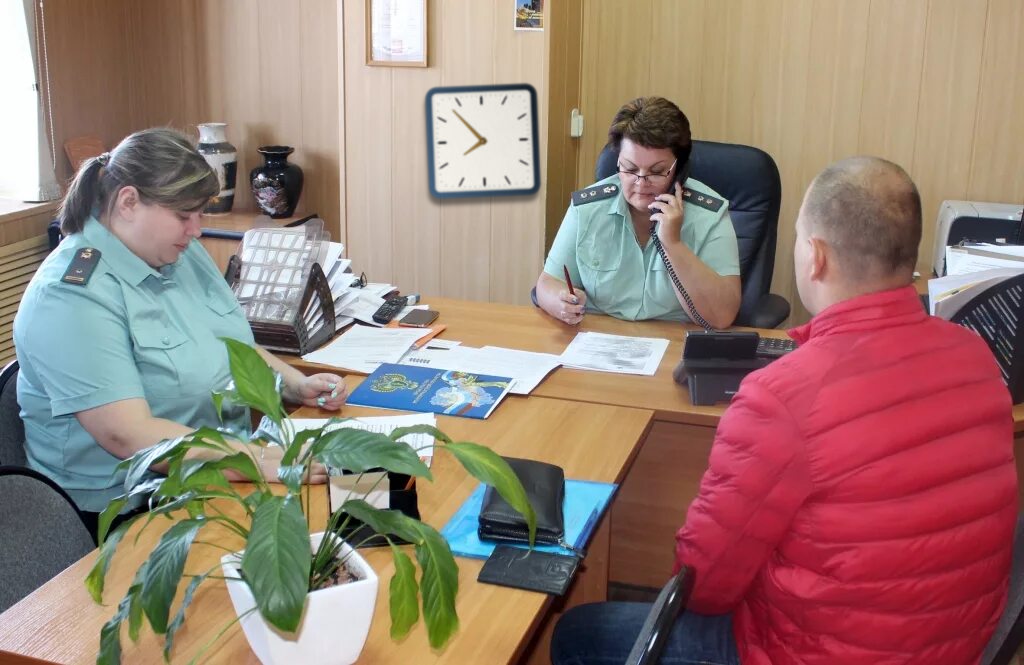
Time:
**7:53**
